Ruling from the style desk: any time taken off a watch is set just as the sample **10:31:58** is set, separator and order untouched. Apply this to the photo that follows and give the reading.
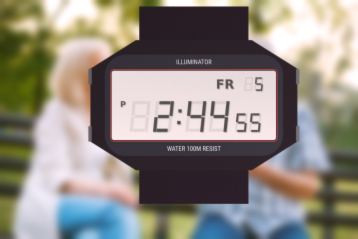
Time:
**2:44:55**
